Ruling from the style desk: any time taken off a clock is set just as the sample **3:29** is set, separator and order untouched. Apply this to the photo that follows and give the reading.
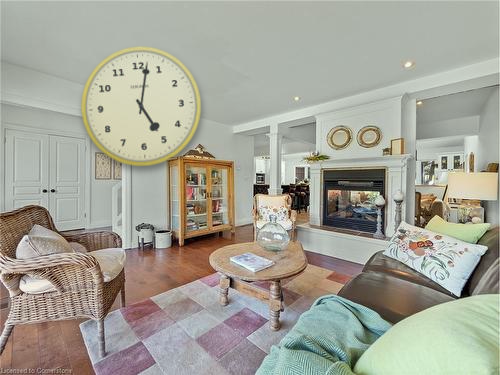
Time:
**5:02**
